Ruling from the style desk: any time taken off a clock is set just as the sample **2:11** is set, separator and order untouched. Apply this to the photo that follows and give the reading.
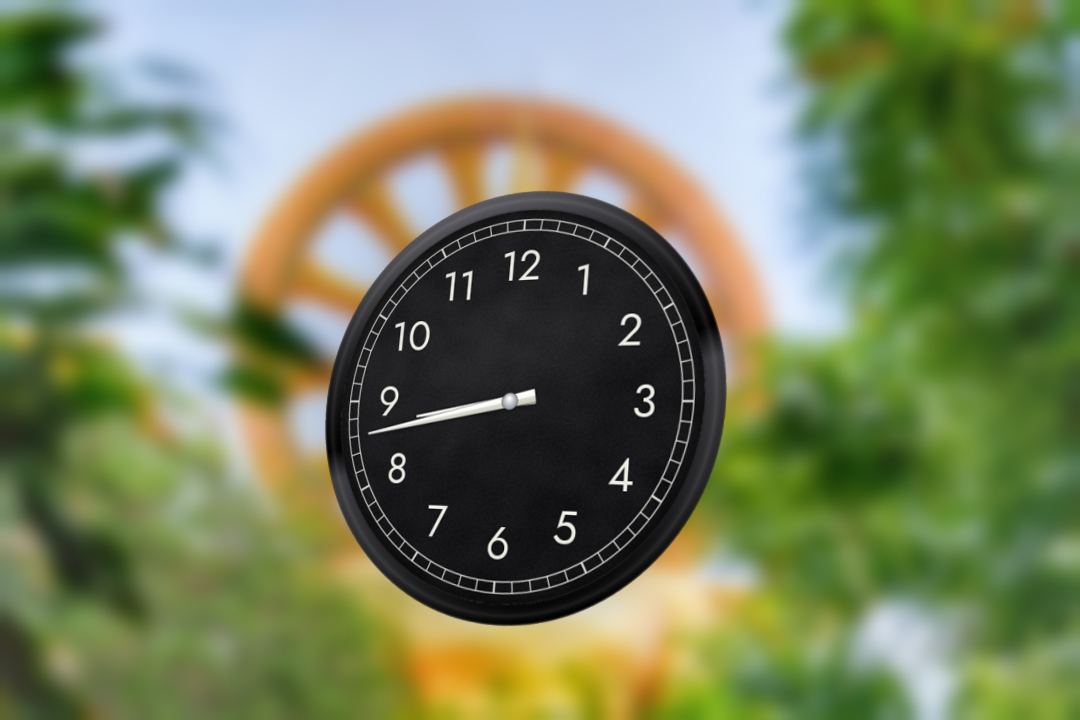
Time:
**8:43**
